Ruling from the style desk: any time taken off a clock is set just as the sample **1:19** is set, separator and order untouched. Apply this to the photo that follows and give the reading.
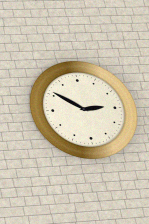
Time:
**2:51**
